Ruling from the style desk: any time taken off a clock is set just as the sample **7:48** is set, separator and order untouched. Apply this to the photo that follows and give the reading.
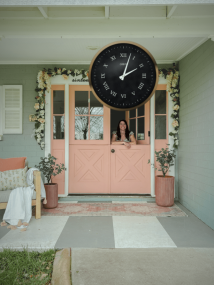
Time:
**2:03**
